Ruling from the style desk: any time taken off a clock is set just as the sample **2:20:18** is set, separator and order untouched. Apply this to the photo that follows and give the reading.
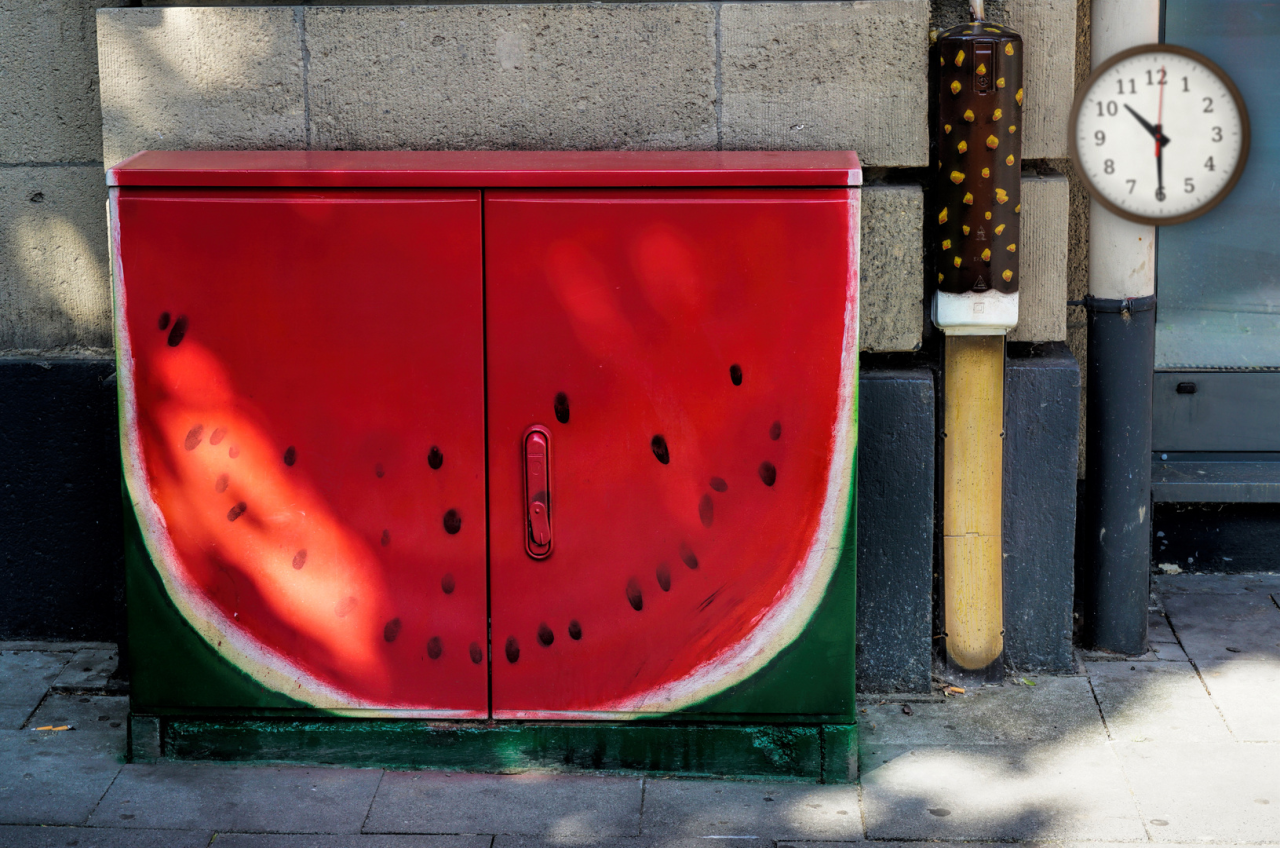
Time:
**10:30:01**
